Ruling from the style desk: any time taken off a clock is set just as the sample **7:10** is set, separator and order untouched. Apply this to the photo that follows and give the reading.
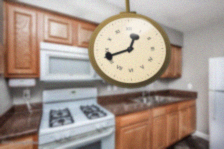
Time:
**12:42**
